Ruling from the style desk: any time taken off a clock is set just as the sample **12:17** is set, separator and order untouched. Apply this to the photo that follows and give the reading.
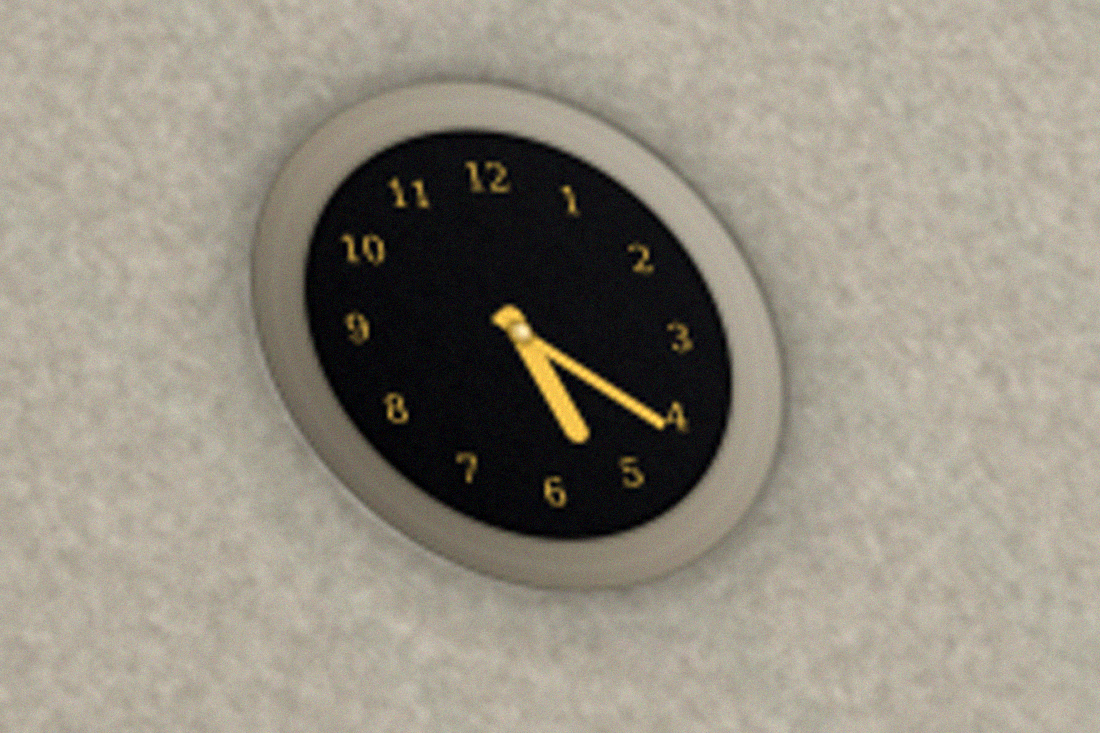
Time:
**5:21**
